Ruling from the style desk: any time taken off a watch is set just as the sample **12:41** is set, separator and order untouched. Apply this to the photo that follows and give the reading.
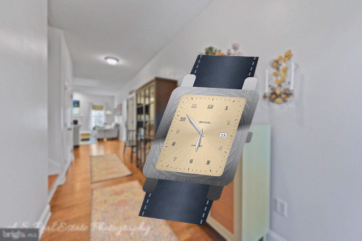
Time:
**5:52**
